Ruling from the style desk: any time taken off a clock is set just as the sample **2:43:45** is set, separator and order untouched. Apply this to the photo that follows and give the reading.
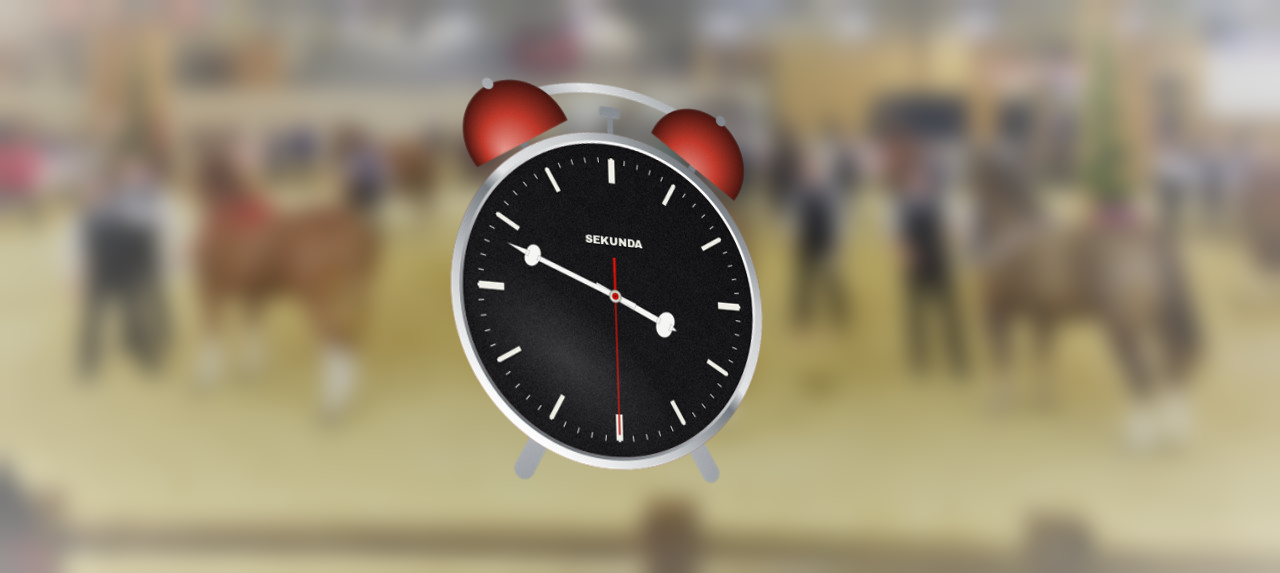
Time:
**3:48:30**
